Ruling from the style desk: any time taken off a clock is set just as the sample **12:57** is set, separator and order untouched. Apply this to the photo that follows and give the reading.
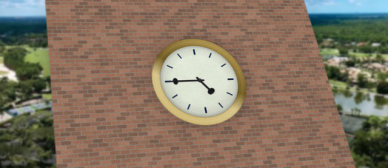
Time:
**4:45**
